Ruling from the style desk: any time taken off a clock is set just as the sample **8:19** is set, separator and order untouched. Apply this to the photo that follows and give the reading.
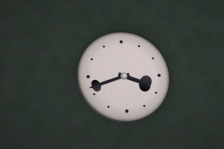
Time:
**3:42**
